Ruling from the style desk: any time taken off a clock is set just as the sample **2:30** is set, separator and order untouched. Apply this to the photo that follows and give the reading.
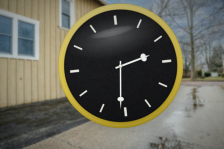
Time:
**2:31**
